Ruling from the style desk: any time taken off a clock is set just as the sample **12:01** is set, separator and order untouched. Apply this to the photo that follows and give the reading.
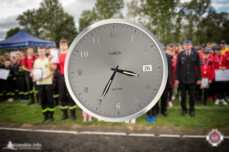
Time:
**3:35**
